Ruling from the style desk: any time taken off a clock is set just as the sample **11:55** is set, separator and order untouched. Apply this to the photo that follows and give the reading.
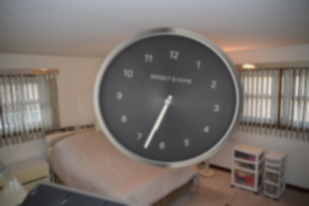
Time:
**6:33**
